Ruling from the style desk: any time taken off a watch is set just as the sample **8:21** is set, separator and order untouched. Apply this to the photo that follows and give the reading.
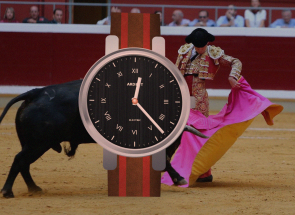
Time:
**12:23**
